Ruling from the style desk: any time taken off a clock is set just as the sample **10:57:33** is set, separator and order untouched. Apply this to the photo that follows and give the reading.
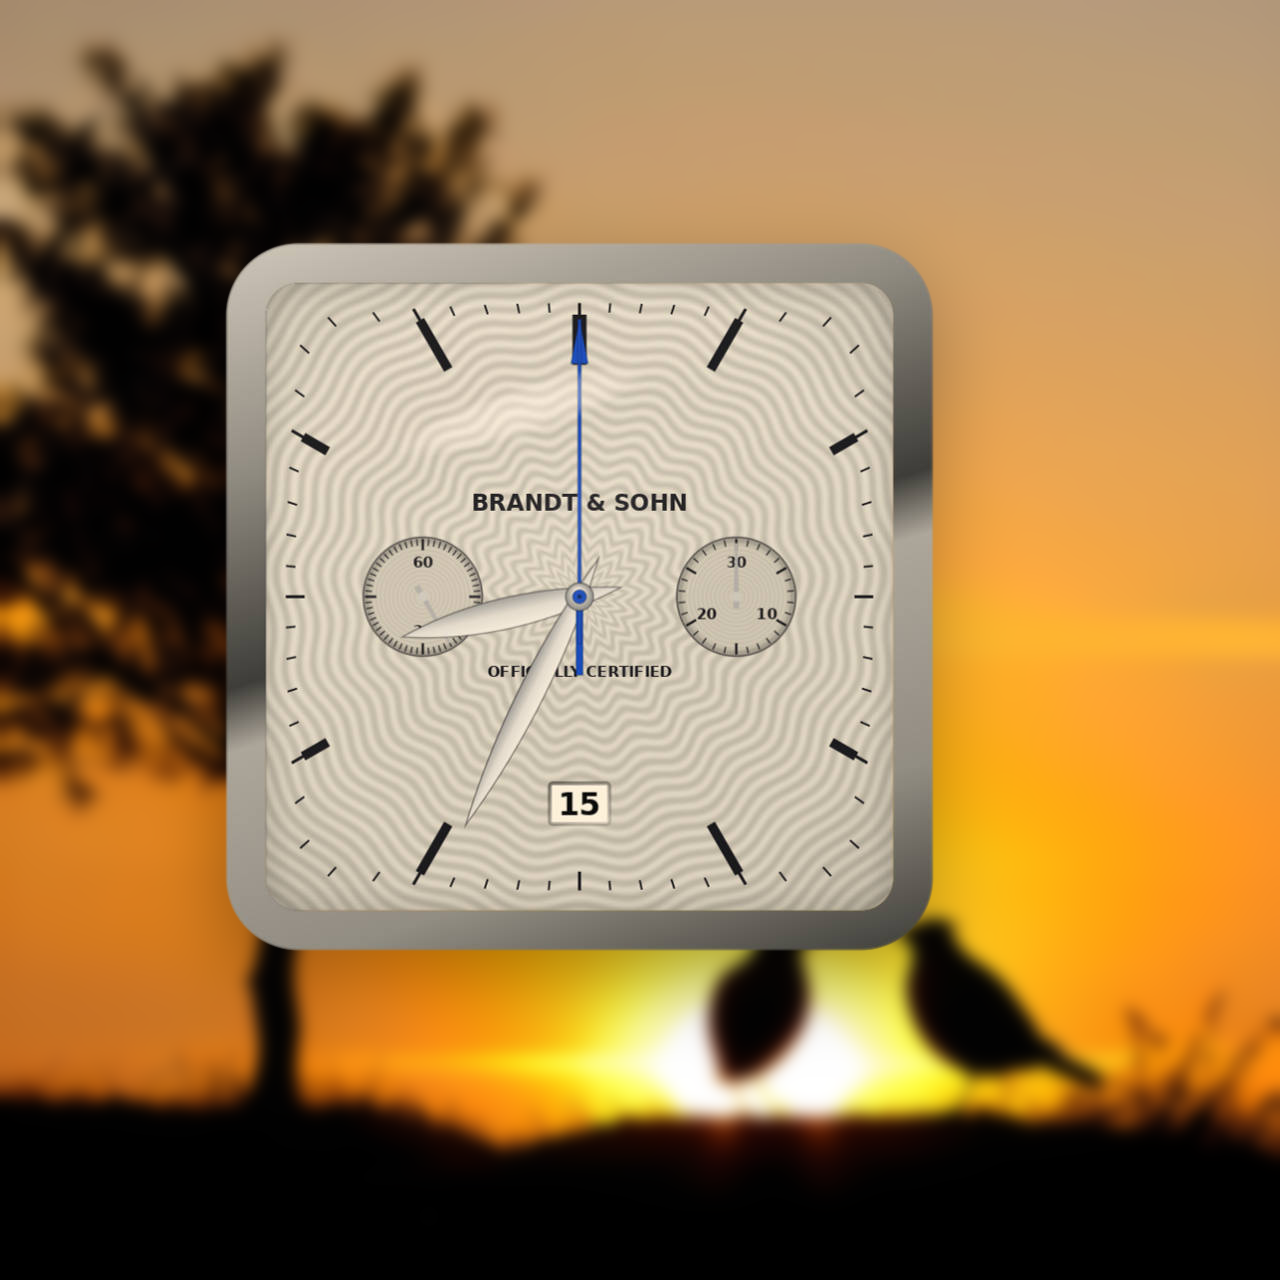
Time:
**8:34:25**
